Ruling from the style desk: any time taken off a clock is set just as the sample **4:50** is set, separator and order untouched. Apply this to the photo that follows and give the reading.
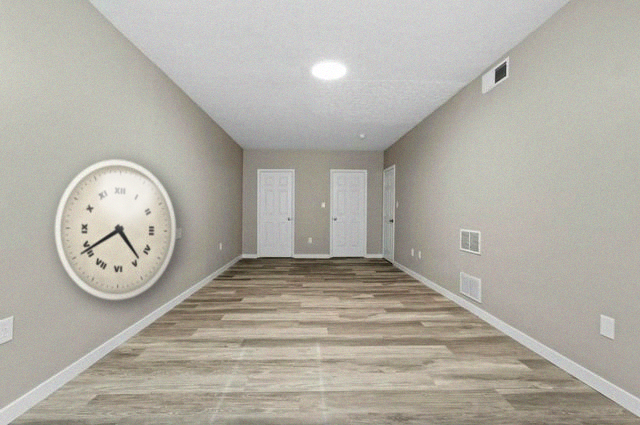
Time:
**4:40**
